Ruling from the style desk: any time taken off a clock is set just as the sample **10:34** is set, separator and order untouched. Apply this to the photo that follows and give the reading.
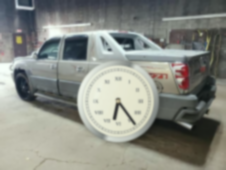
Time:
**6:24**
